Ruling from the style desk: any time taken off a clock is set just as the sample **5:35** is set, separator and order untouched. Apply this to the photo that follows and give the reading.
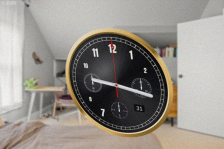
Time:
**9:17**
